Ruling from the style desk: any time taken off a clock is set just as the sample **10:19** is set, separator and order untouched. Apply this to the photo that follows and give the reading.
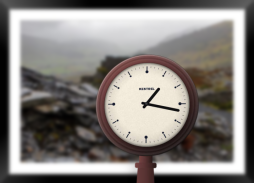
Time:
**1:17**
